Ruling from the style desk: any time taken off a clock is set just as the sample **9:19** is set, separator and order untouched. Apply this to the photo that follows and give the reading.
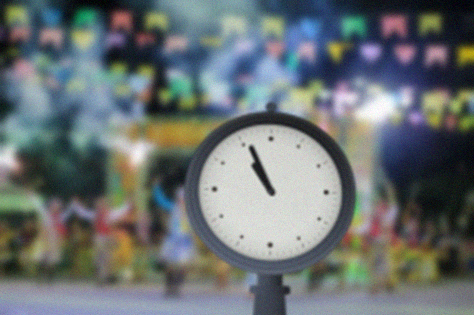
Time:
**10:56**
